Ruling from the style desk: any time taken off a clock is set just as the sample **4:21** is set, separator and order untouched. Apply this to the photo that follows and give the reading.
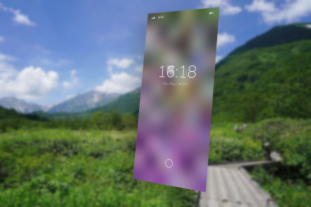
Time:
**16:18**
